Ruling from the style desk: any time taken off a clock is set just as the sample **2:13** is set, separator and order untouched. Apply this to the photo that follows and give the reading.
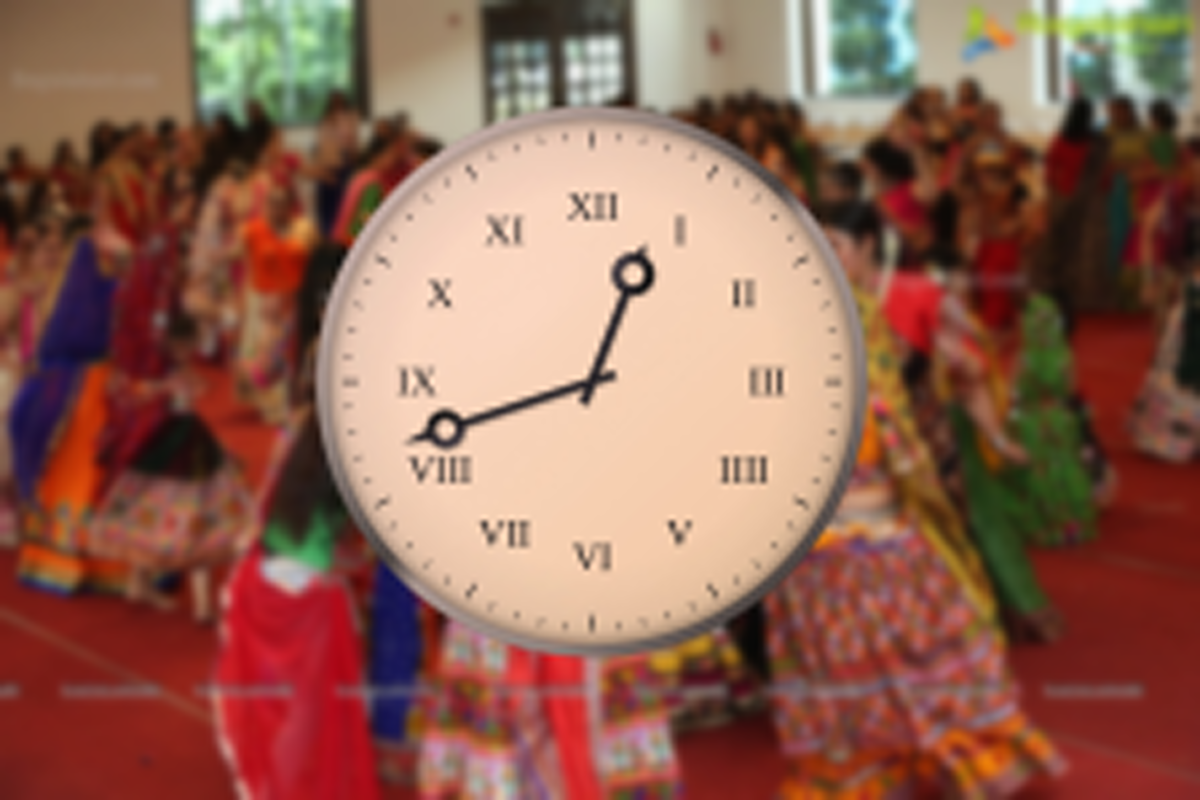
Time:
**12:42**
